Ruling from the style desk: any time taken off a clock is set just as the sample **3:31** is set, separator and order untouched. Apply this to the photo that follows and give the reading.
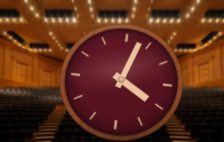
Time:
**4:03**
